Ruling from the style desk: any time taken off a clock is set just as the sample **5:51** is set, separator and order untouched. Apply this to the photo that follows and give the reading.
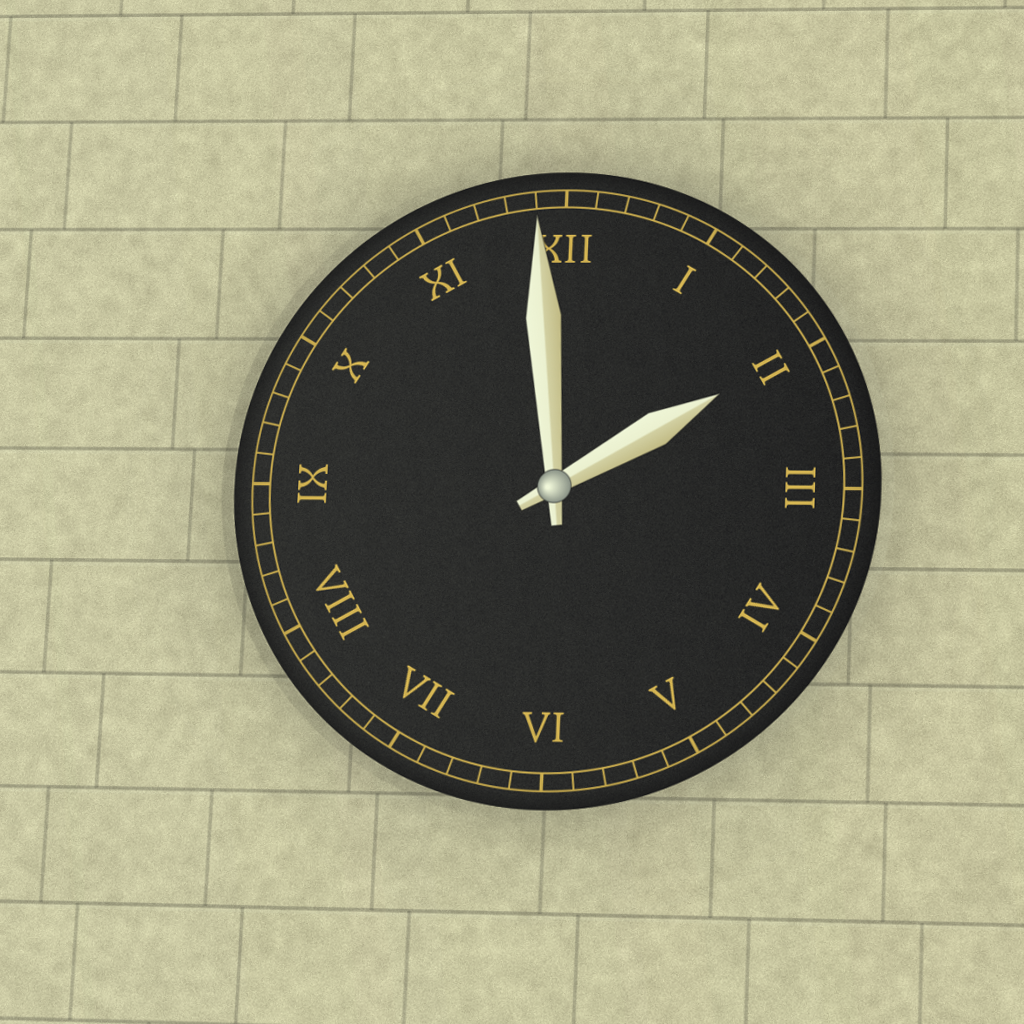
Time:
**1:59**
